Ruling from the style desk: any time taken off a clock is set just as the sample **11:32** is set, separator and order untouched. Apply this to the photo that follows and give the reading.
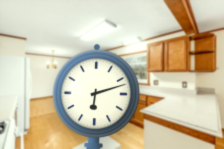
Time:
**6:12**
